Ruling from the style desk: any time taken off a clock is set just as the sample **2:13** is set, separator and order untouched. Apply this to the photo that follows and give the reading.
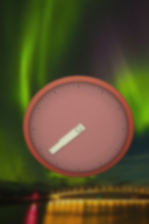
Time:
**7:38**
